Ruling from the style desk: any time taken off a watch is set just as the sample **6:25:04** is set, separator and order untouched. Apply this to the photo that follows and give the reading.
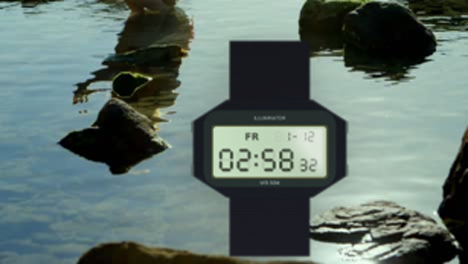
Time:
**2:58:32**
